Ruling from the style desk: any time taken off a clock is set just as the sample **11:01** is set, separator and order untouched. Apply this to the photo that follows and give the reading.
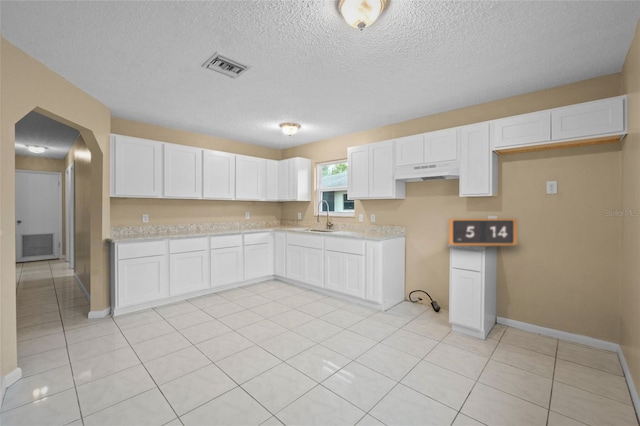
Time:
**5:14**
